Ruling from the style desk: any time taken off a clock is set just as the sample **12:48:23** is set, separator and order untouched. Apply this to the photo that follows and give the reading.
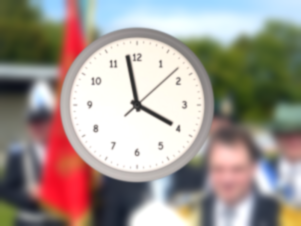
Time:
**3:58:08**
